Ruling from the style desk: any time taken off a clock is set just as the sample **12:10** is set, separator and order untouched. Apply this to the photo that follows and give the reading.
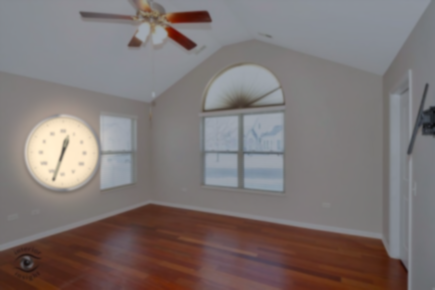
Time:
**12:33**
